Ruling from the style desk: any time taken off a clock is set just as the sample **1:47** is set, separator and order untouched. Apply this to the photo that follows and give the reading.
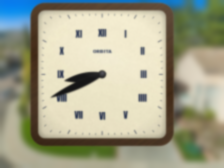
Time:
**8:41**
